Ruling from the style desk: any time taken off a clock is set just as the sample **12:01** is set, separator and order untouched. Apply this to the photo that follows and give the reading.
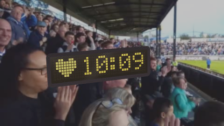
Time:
**10:09**
